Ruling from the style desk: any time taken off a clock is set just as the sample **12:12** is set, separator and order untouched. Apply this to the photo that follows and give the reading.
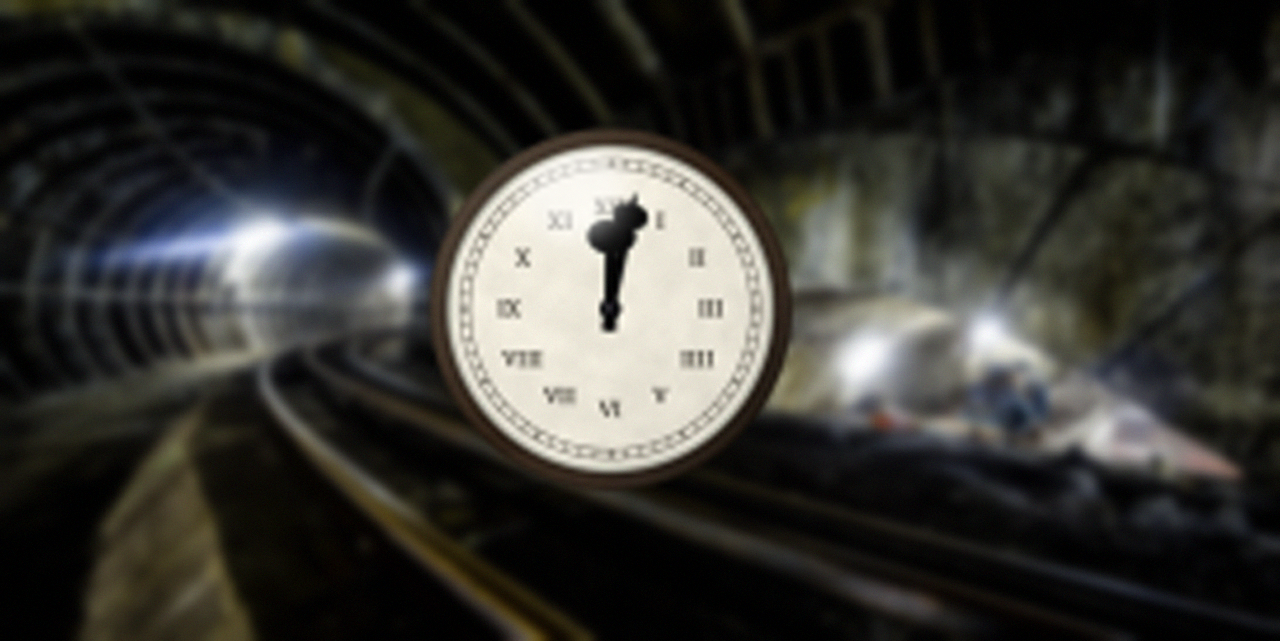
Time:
**12:02**
